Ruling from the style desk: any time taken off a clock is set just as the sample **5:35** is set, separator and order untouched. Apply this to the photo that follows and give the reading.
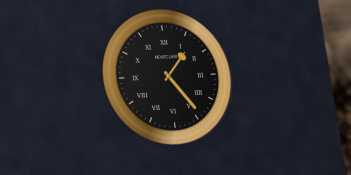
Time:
**1:24**
